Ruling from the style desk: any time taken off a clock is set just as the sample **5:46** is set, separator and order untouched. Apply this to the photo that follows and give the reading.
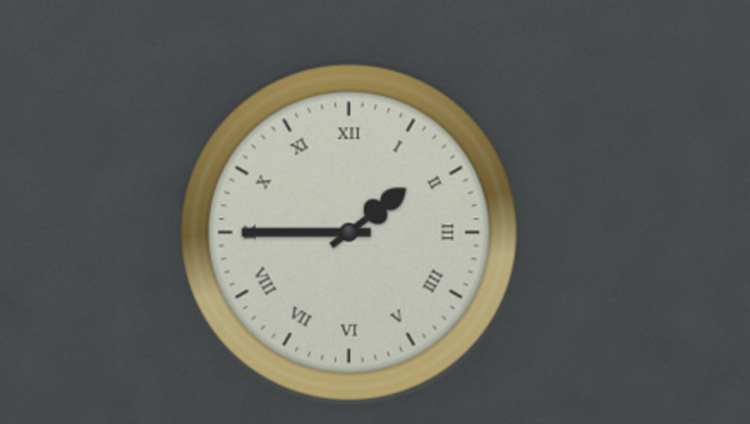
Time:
**1:45**
